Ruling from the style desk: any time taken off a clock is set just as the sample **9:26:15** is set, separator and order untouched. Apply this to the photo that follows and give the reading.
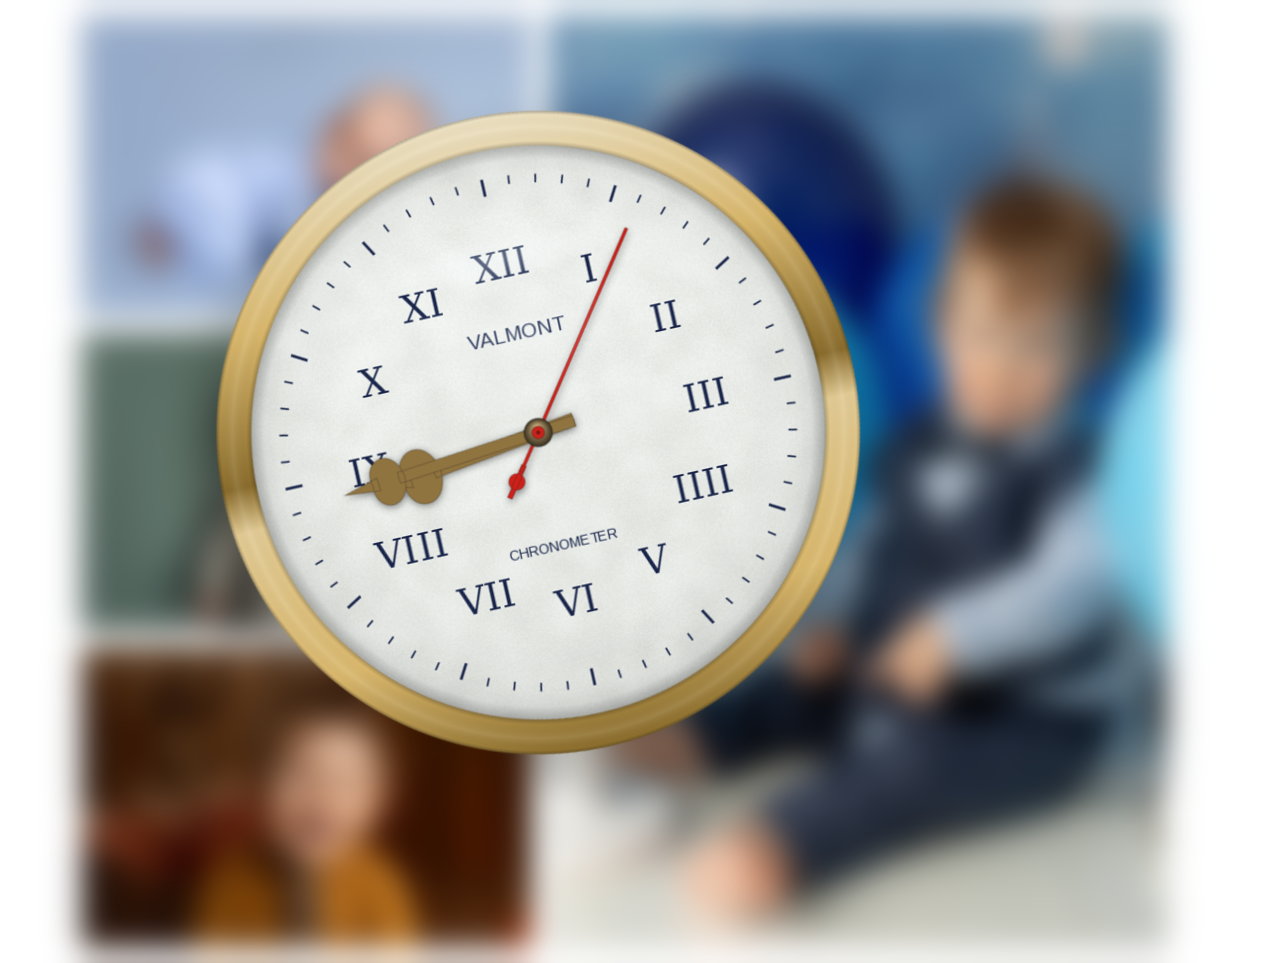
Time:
**8:44:06**
